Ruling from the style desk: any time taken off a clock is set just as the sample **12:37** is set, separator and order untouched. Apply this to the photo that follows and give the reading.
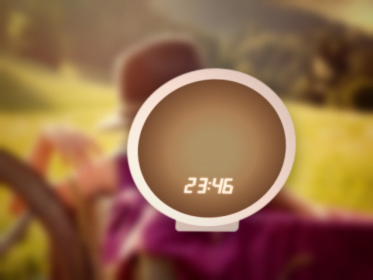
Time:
**23:46**
